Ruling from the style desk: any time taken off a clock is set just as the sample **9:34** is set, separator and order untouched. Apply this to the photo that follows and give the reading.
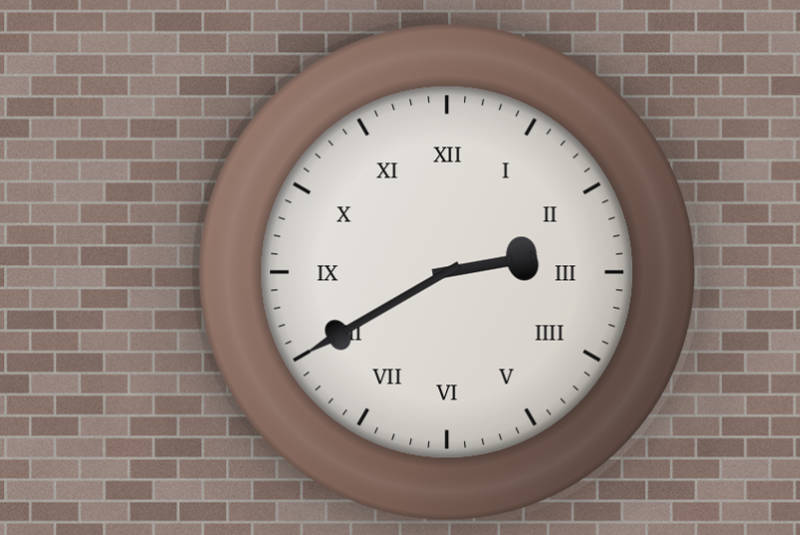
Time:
**2:40**
